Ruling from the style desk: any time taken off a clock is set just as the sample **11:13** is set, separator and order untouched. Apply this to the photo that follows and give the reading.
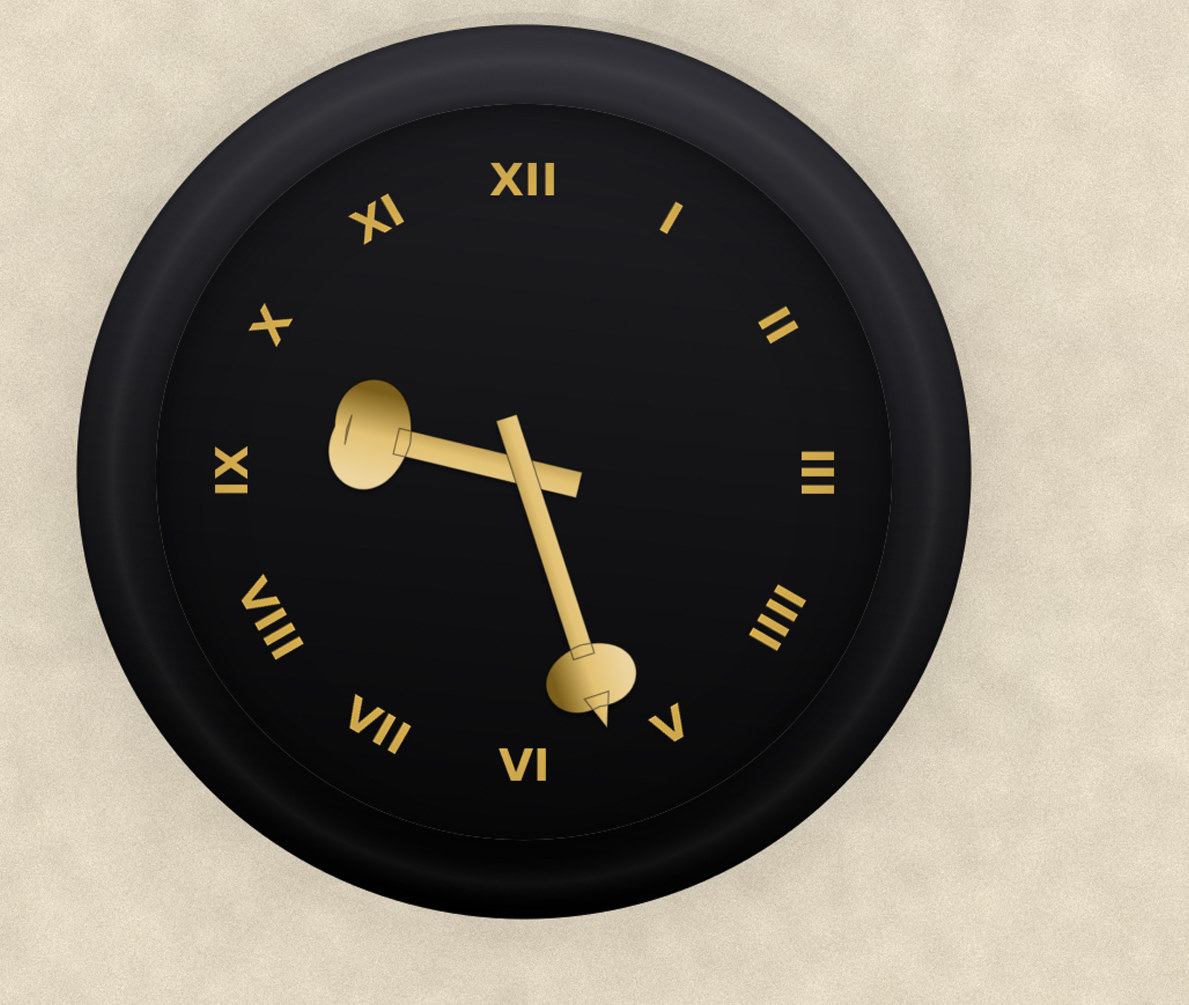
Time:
**9:27**
